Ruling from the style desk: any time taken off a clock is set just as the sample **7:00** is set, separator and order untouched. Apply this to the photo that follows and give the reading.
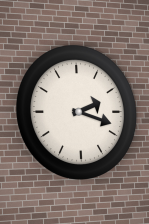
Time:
**2:18**
